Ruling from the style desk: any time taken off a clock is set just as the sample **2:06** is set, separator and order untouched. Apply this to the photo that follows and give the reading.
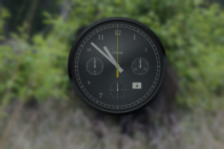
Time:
**10:52**
